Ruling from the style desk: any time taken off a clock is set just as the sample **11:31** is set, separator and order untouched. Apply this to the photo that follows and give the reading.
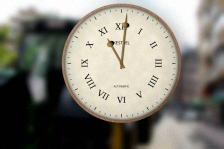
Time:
**11:01**
